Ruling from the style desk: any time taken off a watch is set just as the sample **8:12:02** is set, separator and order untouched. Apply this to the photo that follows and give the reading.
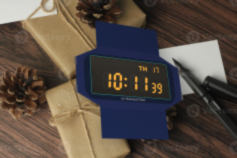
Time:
**10:11:39**
